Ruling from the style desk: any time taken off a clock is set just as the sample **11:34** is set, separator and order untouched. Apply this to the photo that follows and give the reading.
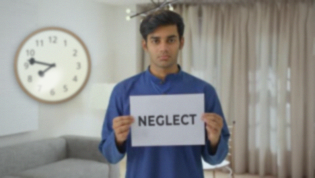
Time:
**7:47**
